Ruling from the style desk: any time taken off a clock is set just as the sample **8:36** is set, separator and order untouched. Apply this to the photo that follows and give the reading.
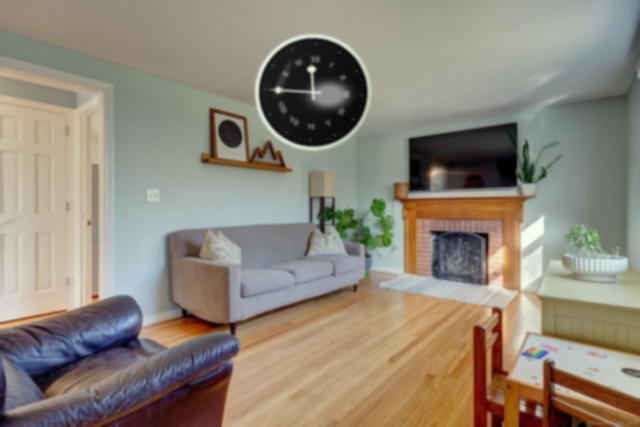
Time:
**11:45**
